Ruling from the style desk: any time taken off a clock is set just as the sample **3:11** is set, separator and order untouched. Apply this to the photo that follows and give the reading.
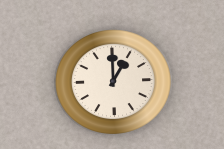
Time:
**1:00**
